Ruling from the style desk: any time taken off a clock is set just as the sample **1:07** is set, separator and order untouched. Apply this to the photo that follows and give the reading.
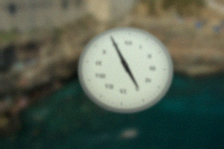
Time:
**4:55**
